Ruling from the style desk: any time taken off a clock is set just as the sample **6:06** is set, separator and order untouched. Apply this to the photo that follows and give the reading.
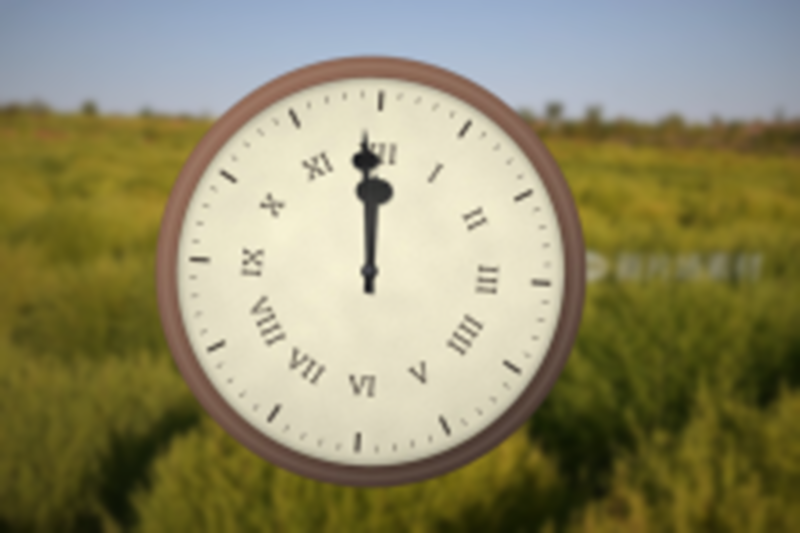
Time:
**11:59**
